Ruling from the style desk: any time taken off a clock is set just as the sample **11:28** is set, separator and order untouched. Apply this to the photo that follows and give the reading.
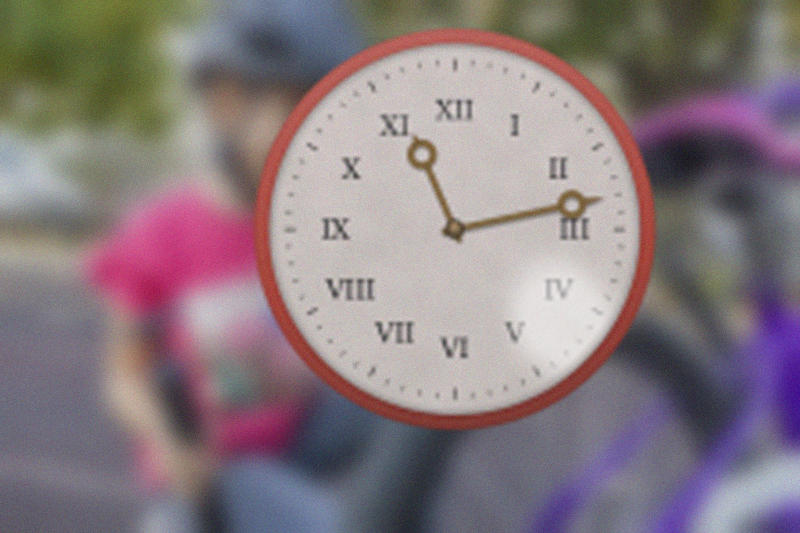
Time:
**11:13**
